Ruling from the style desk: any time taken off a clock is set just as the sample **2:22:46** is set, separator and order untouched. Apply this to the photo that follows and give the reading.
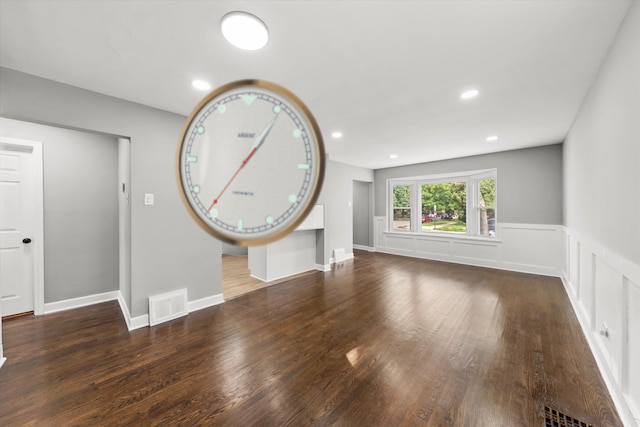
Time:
**1:05:36**
